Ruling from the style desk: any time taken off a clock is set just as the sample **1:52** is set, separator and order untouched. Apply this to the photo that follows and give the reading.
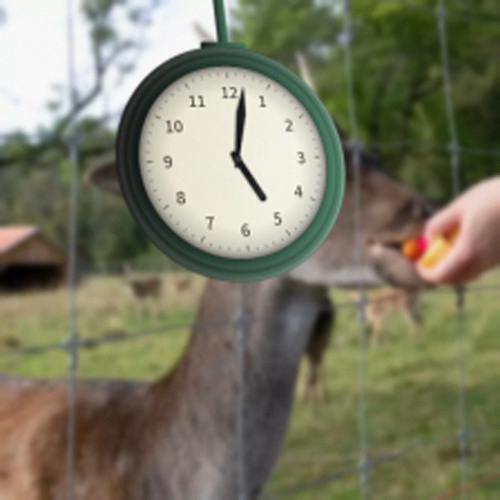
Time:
**5:02**
